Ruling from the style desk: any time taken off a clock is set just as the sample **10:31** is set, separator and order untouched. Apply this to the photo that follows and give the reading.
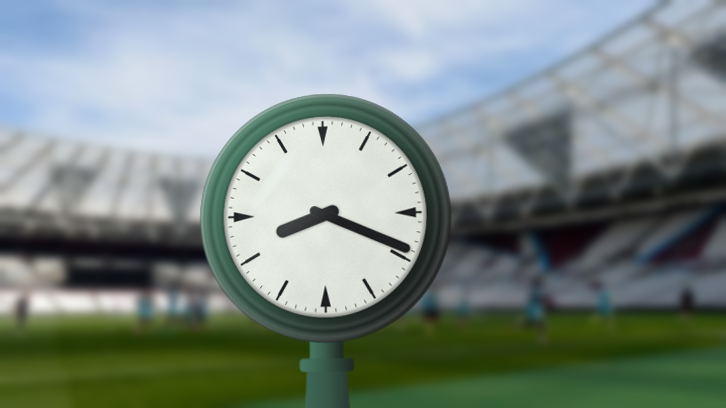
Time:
**8:19**
